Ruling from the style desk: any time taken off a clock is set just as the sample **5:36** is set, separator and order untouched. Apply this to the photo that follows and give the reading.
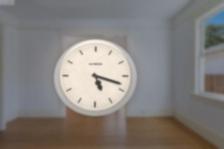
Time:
**5:18**
